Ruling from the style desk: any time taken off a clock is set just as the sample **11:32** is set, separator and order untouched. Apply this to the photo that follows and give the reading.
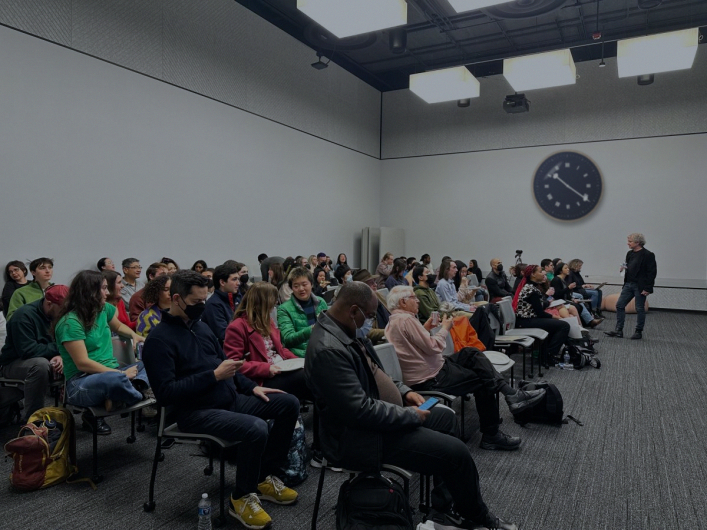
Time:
**10:21**
